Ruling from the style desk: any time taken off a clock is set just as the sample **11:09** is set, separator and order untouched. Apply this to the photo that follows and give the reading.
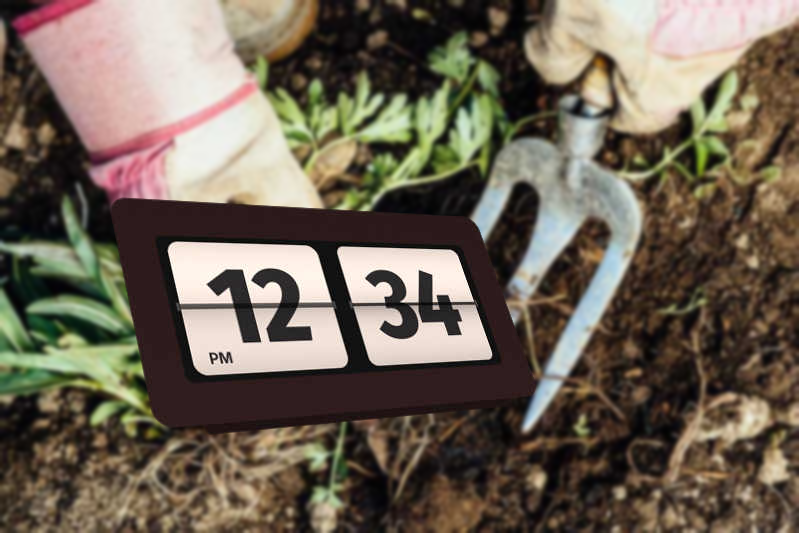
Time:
**12:34**
